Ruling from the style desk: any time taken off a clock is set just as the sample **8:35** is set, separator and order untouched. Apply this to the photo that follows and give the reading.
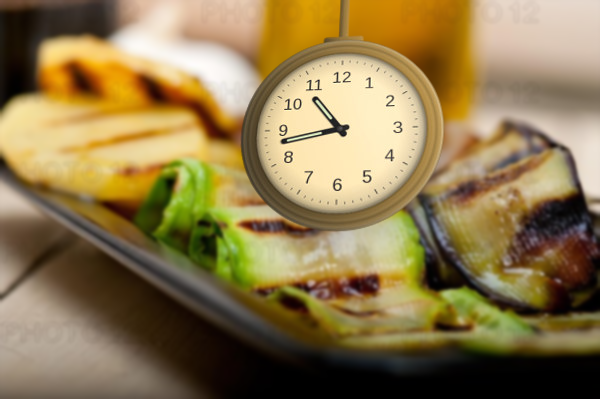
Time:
**10:43**
